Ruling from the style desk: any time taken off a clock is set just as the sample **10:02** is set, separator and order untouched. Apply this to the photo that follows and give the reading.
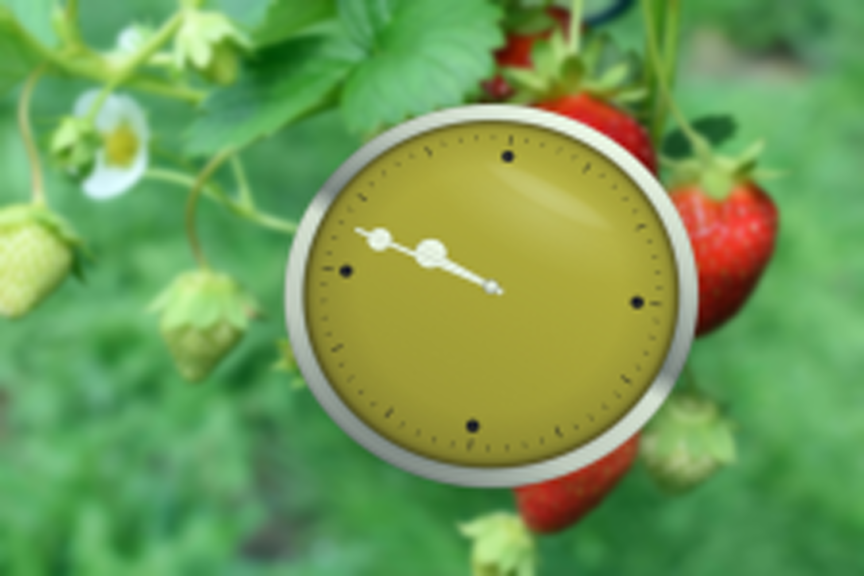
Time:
**9:48**
